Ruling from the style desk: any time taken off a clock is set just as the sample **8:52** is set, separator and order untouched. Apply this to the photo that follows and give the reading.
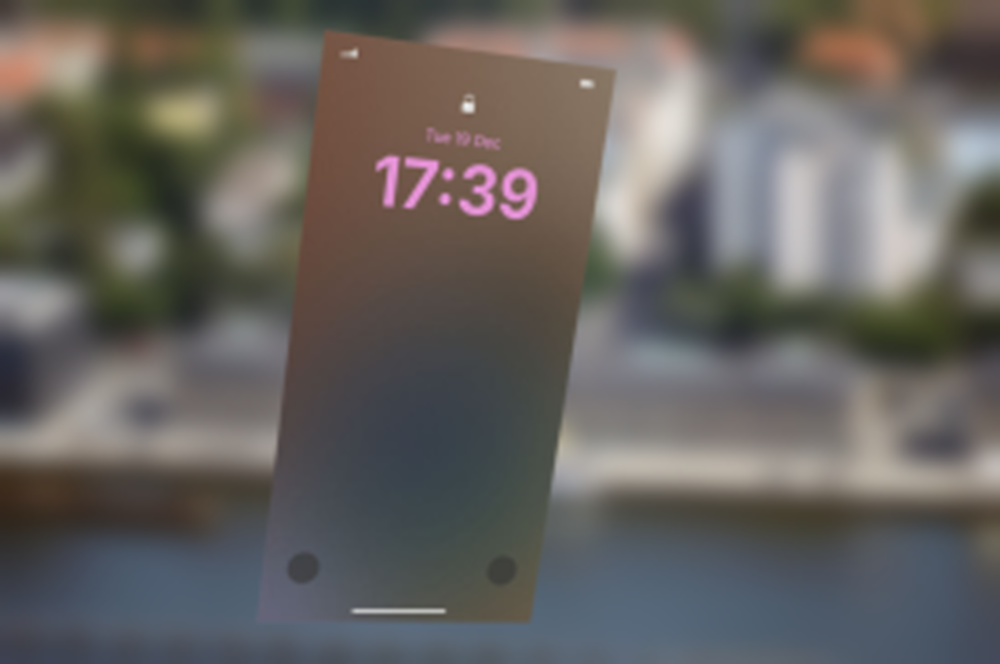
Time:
**17:39**
